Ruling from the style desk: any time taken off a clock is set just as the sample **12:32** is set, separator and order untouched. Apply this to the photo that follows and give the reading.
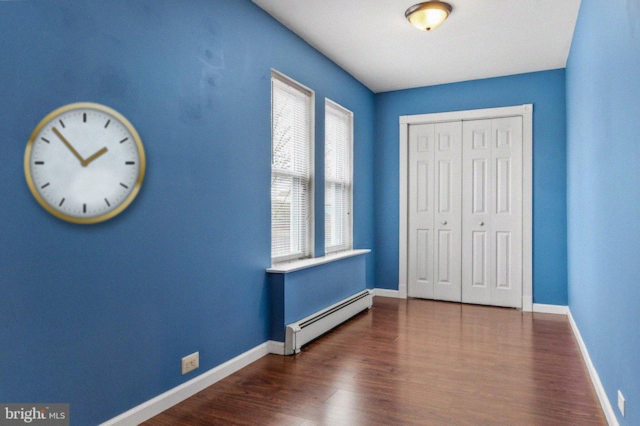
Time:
**1:53**
